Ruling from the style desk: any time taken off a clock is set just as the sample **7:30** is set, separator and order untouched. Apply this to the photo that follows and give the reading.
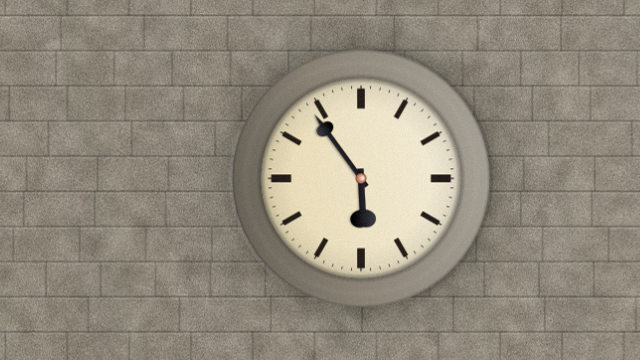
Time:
**5:54**
